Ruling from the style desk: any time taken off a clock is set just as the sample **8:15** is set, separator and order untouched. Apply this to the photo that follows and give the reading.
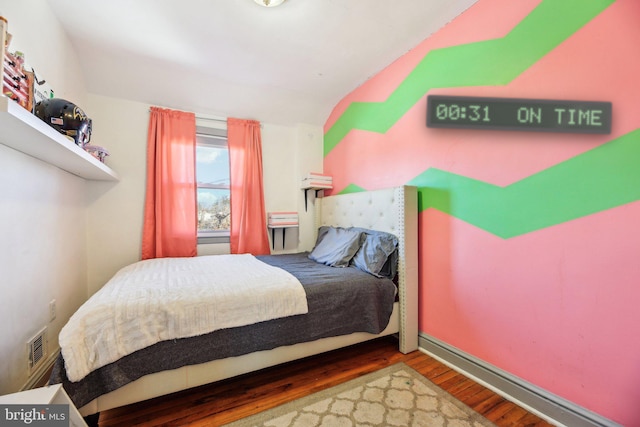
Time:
**0:31**
